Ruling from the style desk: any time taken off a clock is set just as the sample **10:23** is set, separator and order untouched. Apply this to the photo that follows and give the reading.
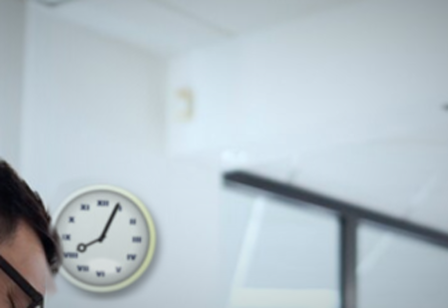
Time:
**8:04**
